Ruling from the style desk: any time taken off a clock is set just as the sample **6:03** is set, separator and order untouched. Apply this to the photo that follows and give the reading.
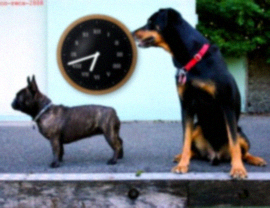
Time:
**6:42**
